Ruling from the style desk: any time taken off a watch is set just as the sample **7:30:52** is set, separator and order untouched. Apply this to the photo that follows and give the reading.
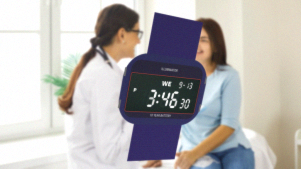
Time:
**3:46:30**
